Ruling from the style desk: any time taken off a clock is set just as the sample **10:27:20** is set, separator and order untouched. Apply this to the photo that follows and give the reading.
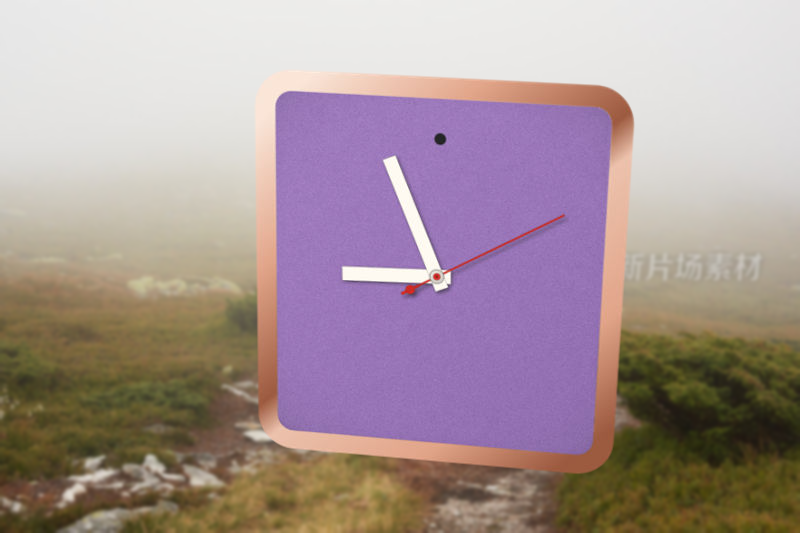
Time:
**8:56:10**
